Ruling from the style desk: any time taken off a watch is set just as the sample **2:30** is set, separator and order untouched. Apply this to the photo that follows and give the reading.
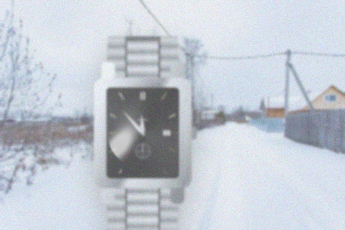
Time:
**11:53**
